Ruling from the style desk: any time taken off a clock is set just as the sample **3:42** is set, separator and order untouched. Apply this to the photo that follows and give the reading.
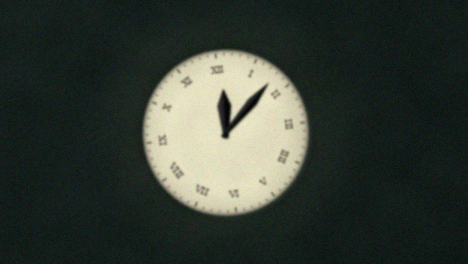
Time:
**12:08**
